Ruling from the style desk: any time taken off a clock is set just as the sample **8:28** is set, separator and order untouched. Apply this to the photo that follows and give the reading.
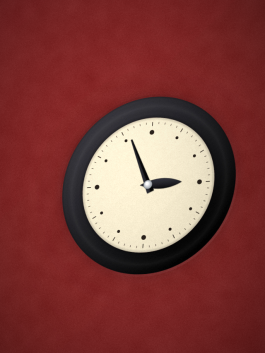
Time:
**2:56**
